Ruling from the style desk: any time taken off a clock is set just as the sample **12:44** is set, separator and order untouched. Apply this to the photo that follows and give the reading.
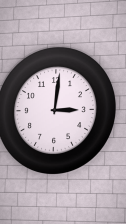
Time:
**3:01**
